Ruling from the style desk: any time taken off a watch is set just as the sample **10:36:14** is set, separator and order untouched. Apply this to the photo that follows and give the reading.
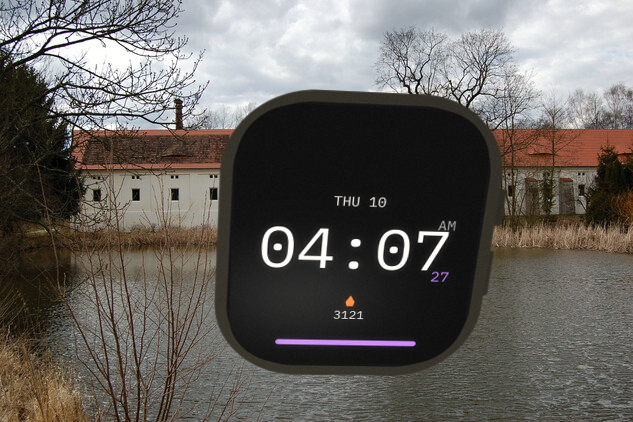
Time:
**4:07:27**
